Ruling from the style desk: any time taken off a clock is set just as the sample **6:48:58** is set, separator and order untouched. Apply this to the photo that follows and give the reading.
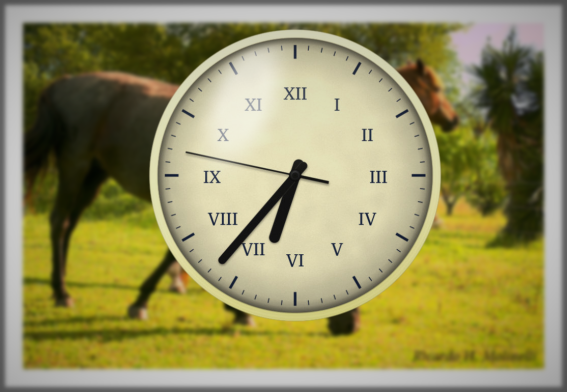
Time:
**6:36:47**
